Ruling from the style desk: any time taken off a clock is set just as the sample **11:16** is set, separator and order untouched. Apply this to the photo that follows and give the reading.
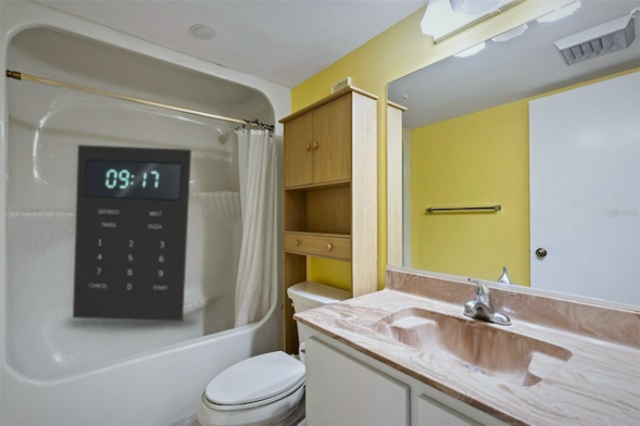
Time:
**9:17**
